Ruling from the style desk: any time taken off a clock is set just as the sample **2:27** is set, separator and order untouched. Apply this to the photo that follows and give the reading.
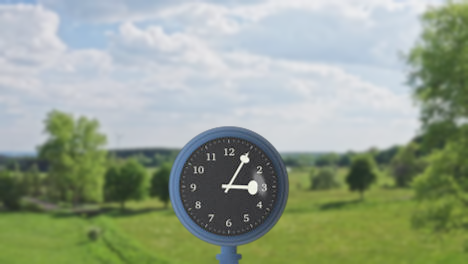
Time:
**3:05**
